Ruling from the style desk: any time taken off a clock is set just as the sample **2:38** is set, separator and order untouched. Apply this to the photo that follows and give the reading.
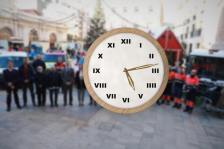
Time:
**5:13**
